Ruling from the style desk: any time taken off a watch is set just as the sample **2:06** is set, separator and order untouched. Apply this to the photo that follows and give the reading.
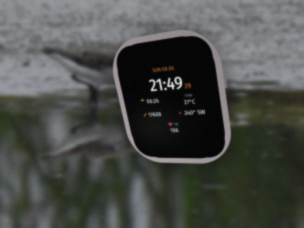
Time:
**21:49**
